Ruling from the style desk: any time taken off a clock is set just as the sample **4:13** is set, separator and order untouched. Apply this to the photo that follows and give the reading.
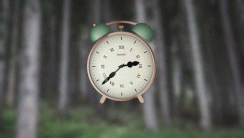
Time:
**2:38**
